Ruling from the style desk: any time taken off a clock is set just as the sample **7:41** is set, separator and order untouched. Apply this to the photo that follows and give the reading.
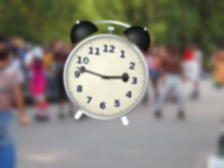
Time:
**2:47**
